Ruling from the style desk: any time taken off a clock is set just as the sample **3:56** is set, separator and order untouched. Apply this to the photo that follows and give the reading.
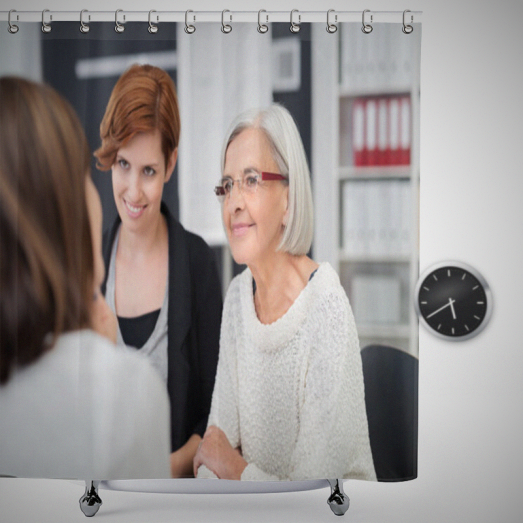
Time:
**5:40**
